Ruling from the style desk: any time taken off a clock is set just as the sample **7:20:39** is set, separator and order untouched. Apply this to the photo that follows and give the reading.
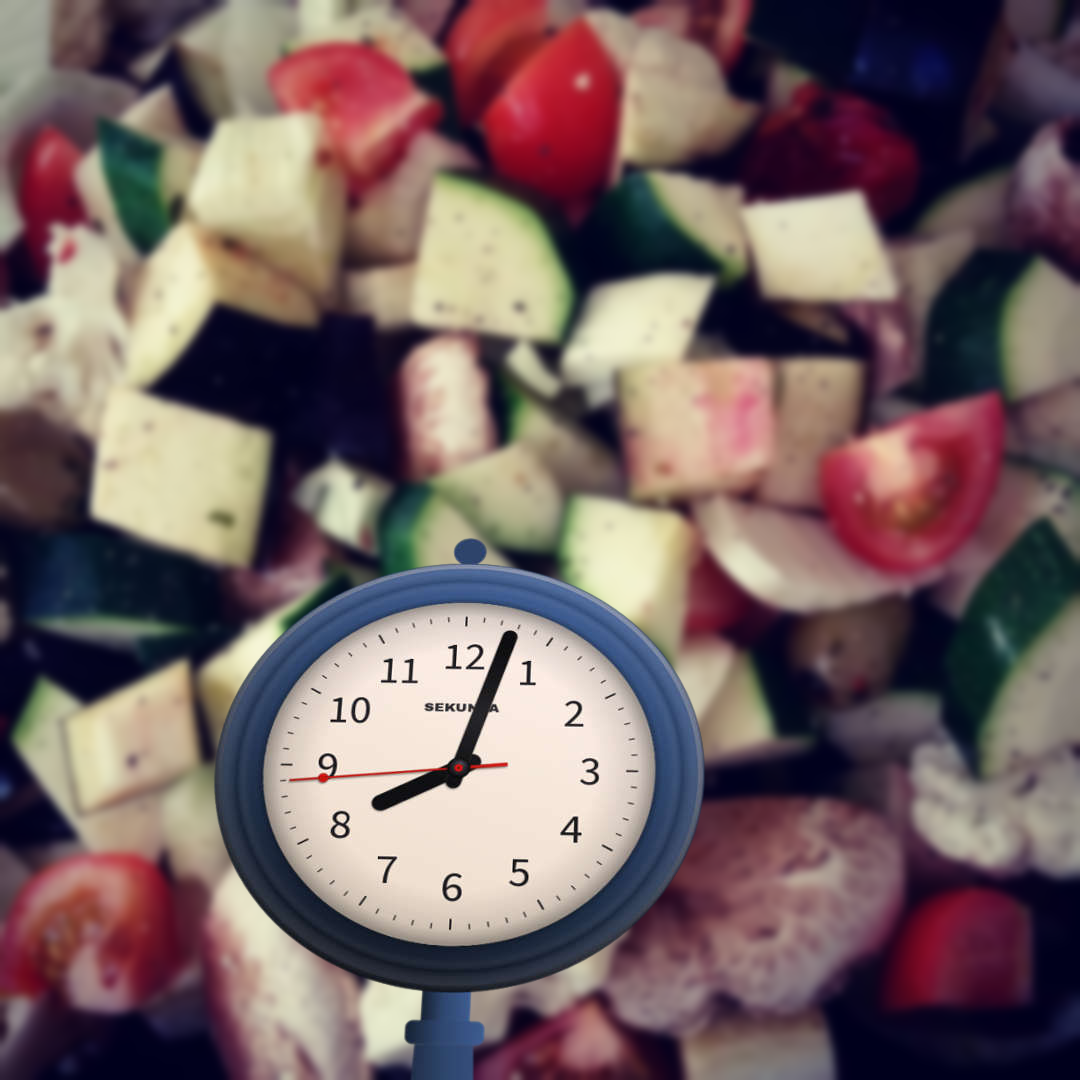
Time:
**8:02:44**
